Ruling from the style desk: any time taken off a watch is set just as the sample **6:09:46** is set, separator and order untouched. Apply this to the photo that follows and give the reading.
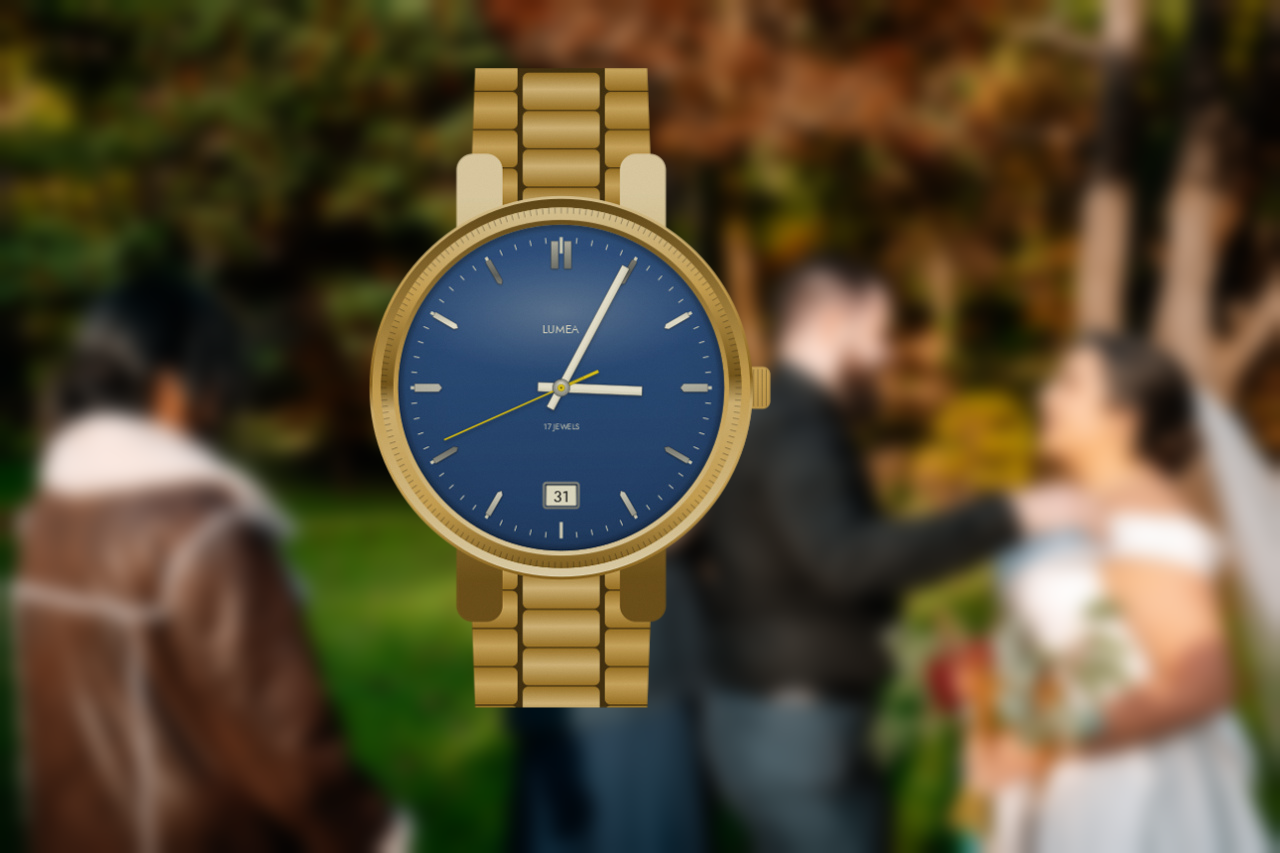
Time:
**3:04:41**
